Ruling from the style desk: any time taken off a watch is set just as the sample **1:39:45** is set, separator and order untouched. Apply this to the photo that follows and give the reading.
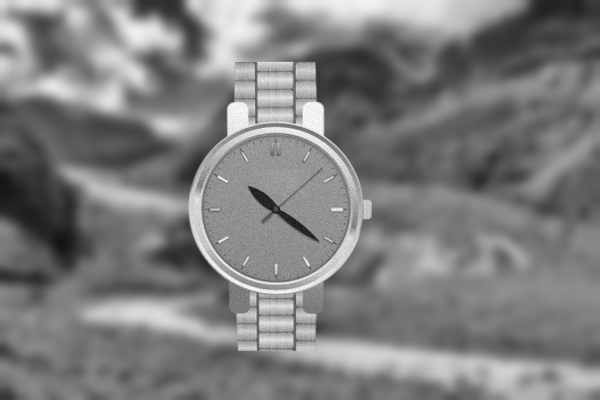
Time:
**10:21:08**
